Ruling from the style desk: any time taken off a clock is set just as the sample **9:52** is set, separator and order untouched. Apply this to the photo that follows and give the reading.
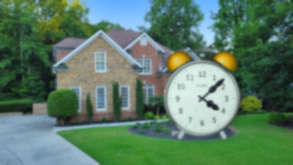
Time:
**4:08**
